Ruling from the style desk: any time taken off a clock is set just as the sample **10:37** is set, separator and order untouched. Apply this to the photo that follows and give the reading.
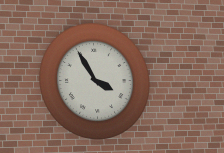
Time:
**3:55**
